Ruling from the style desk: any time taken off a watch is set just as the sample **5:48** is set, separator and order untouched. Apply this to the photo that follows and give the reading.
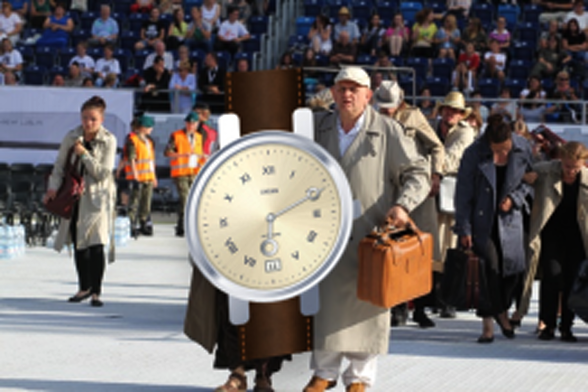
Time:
**6:11**
